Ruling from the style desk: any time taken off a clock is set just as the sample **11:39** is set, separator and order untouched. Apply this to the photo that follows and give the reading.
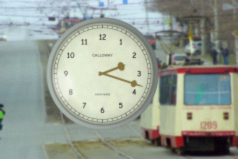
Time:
**2:18**
